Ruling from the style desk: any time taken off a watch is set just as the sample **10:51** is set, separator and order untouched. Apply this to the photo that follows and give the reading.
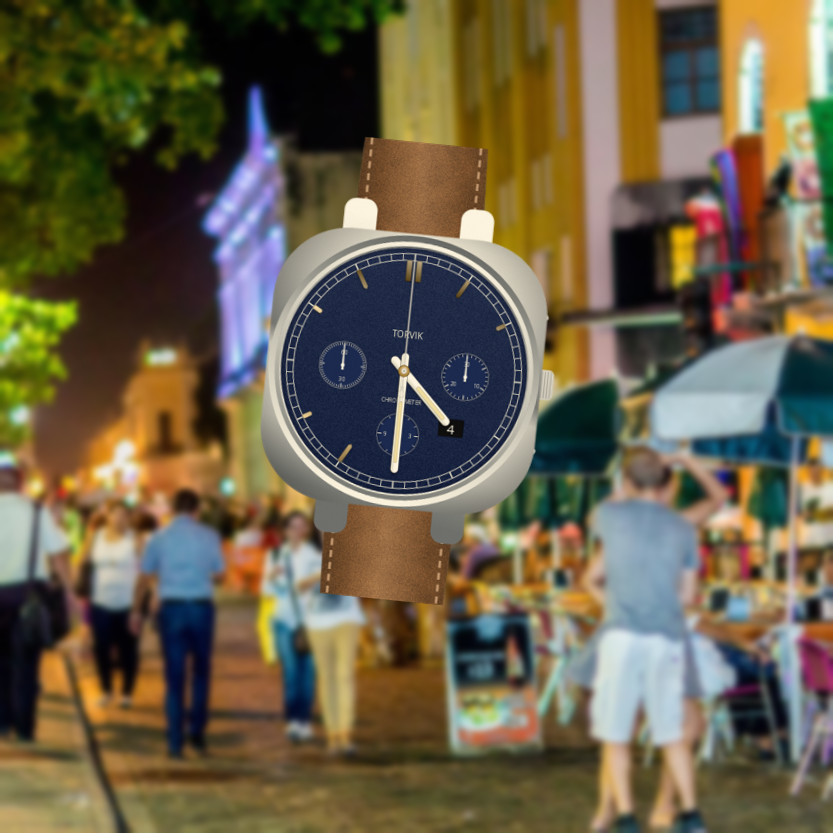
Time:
**4:30**
